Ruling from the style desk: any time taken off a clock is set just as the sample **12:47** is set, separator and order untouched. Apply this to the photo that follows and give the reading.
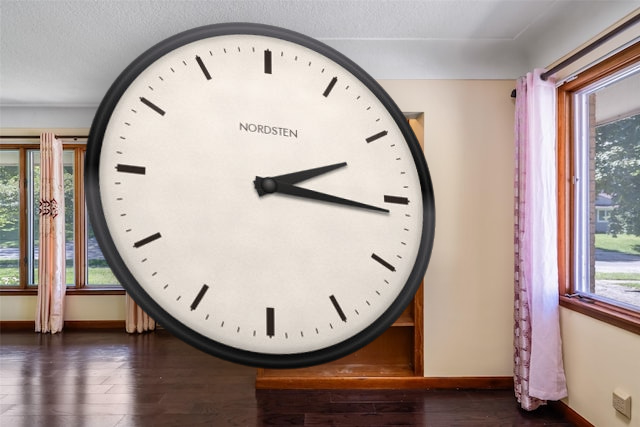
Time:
**2:16**
